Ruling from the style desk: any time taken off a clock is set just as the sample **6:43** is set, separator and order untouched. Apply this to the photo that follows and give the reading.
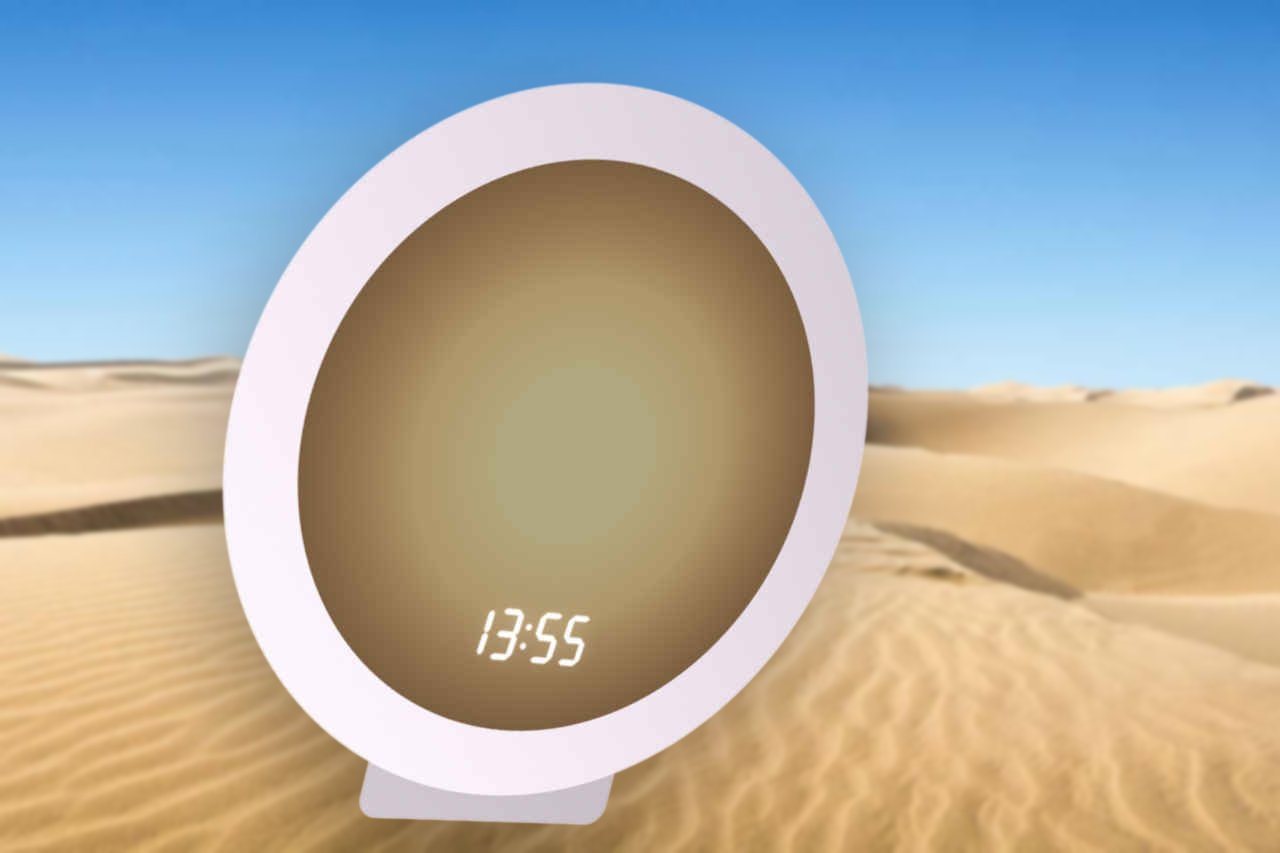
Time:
**13:55**
